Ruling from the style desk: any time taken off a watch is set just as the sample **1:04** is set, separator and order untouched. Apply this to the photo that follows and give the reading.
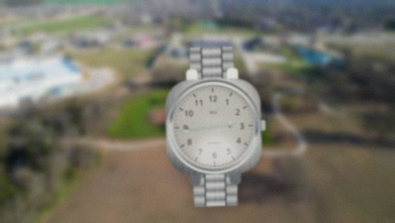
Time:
**2:44**
